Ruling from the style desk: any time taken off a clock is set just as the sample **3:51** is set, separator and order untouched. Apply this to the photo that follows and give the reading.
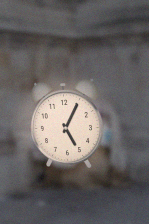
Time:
**5:05**
